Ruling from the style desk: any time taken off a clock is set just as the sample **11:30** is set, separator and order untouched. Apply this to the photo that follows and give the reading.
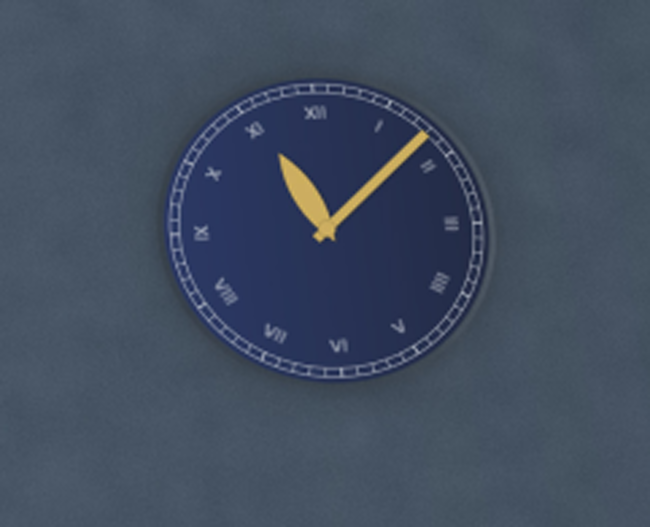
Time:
**11:08**
